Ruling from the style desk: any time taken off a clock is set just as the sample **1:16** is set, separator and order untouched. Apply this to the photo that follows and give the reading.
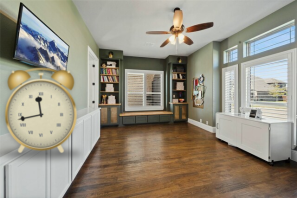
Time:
**11:43**
